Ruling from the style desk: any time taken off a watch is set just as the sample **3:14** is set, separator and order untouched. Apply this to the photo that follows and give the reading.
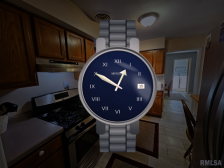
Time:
**12:50**
